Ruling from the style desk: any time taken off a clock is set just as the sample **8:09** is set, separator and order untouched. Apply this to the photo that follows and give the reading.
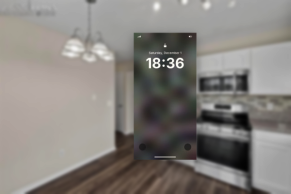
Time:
**18:36**
